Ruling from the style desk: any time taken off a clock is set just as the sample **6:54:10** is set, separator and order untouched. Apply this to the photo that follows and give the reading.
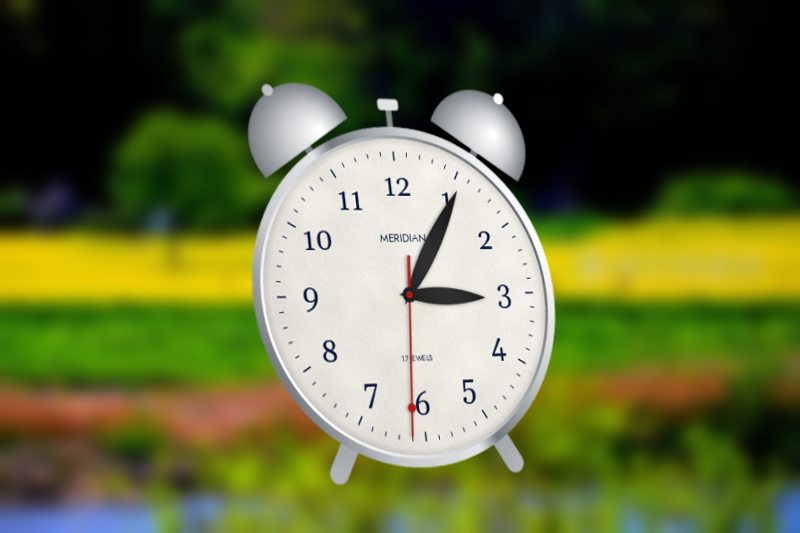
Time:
**3:05:31**
